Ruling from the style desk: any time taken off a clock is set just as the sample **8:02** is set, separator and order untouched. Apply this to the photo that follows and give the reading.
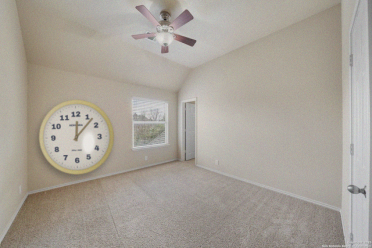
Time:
**12:07**
